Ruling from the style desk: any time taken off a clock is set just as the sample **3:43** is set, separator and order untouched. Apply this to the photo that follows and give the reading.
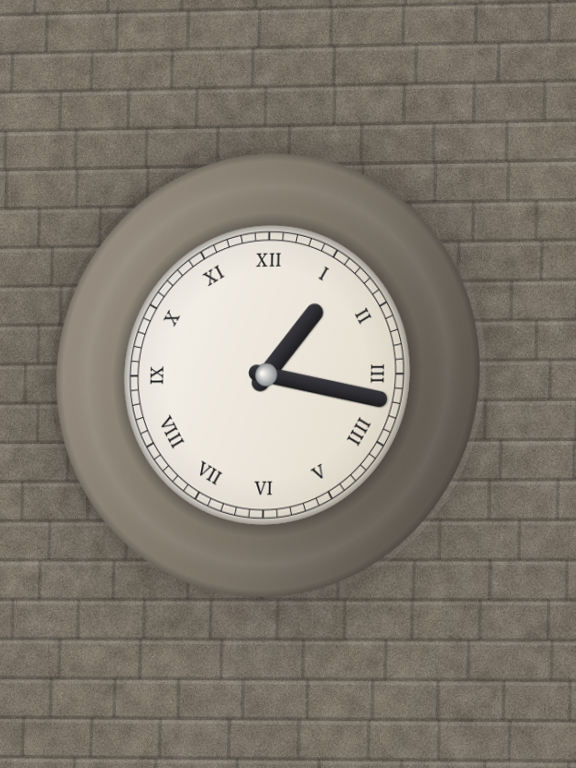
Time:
**1:17**
